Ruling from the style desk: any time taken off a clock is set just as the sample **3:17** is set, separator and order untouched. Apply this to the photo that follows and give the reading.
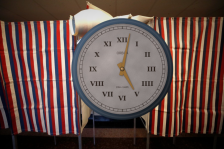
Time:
**5:02**
